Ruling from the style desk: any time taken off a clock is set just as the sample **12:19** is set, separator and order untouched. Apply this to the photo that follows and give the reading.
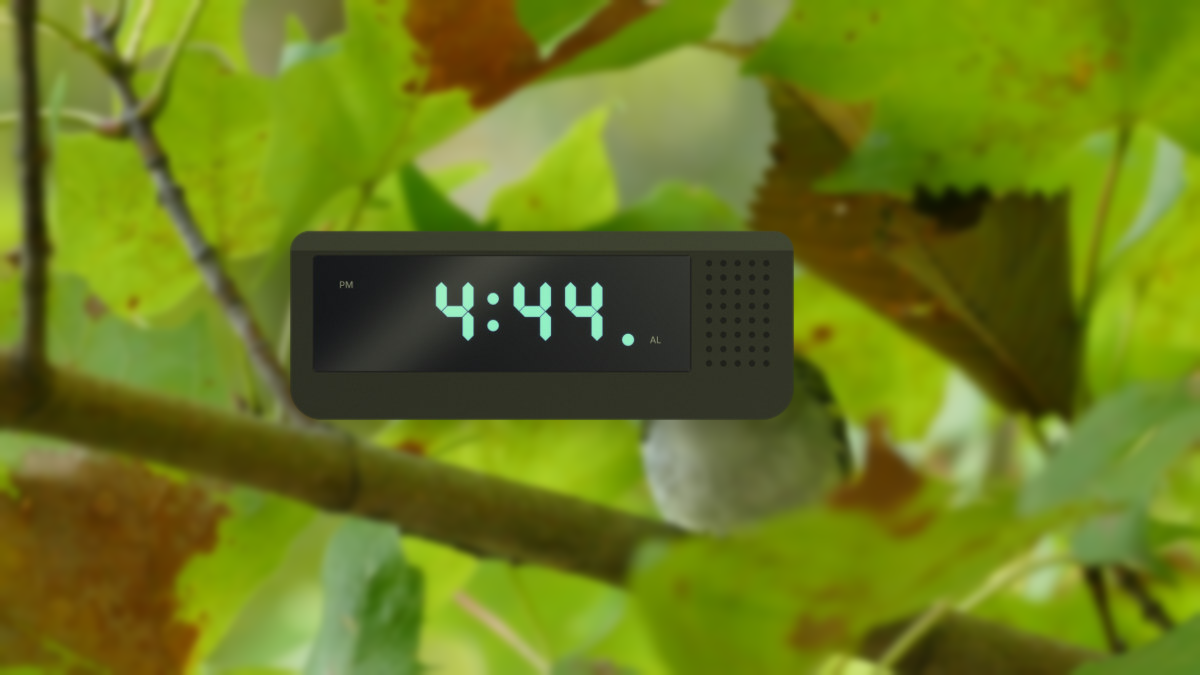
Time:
**4:44**
